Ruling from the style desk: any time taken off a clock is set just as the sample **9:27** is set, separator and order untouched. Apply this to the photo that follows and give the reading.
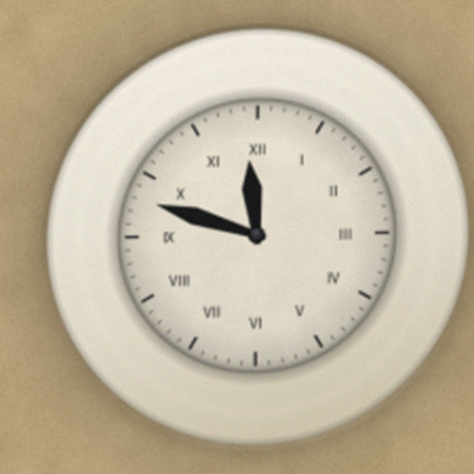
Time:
**11:48**
